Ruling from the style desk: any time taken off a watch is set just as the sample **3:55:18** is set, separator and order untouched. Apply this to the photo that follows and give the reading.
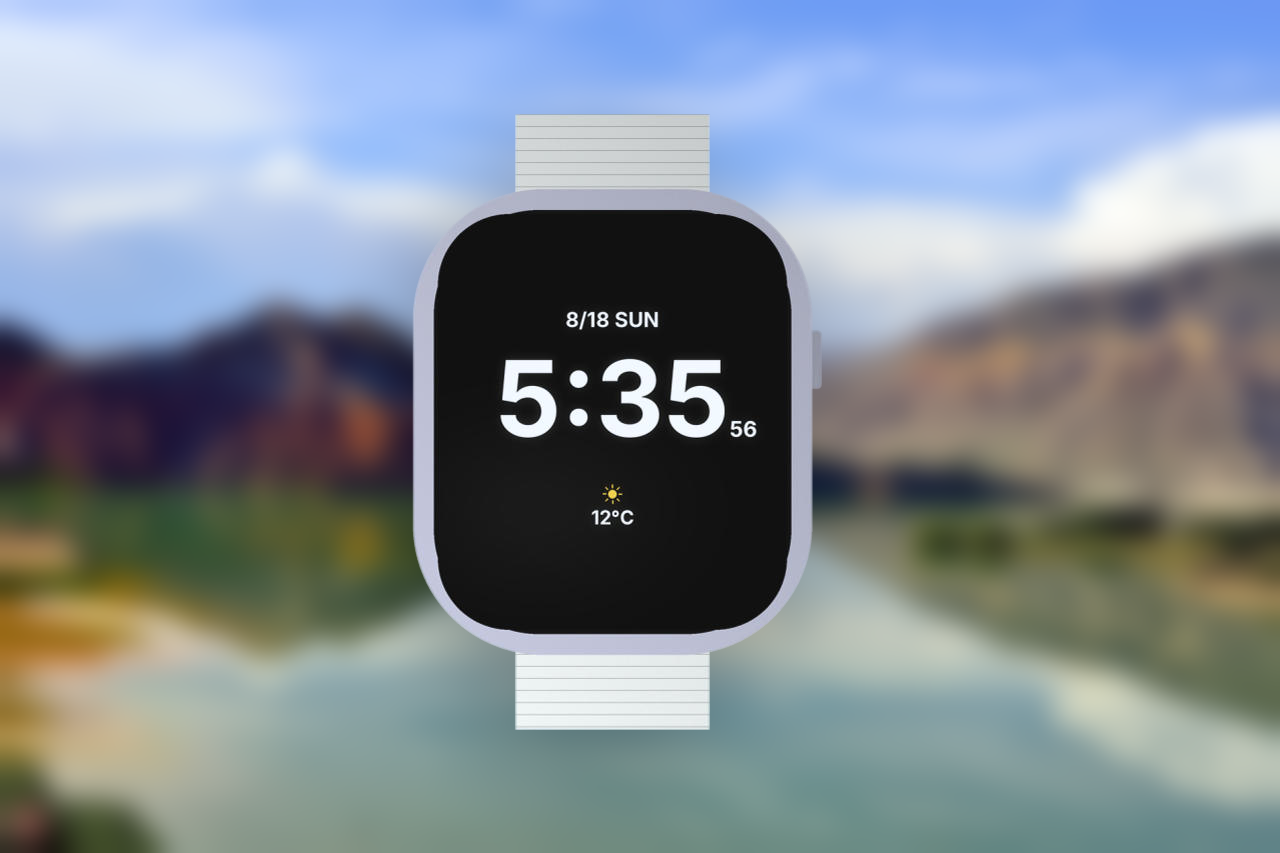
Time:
**5:35:56**
